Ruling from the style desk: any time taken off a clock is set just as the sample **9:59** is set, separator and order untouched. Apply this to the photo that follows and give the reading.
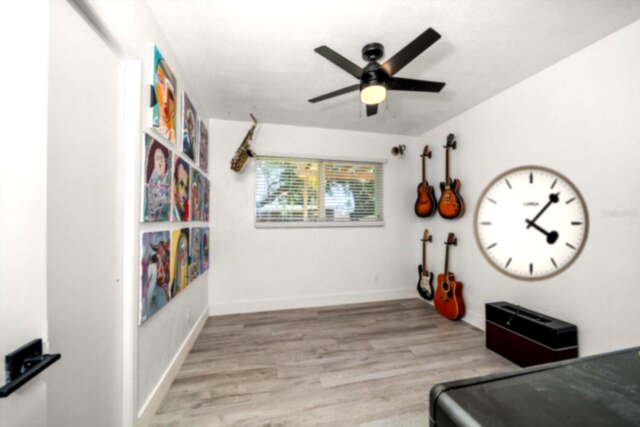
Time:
**4:07**
